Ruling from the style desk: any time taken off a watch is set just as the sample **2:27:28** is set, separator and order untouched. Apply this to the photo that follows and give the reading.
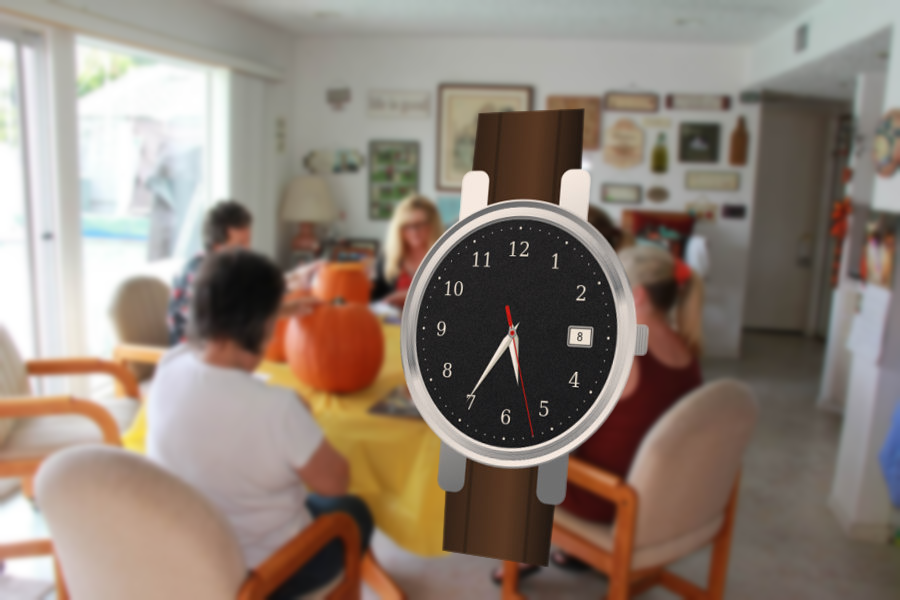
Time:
**5:35:27**
